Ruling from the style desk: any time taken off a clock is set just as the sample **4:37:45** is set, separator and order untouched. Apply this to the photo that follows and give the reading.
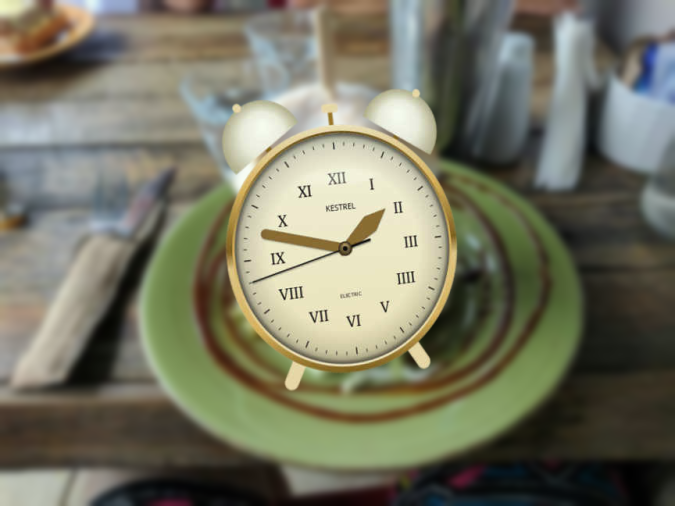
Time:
**1:47:43**
